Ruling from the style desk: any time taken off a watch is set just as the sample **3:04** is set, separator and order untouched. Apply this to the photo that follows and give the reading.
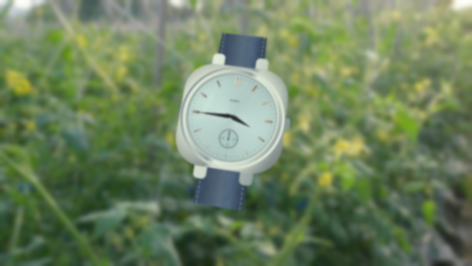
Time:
**3:45**
